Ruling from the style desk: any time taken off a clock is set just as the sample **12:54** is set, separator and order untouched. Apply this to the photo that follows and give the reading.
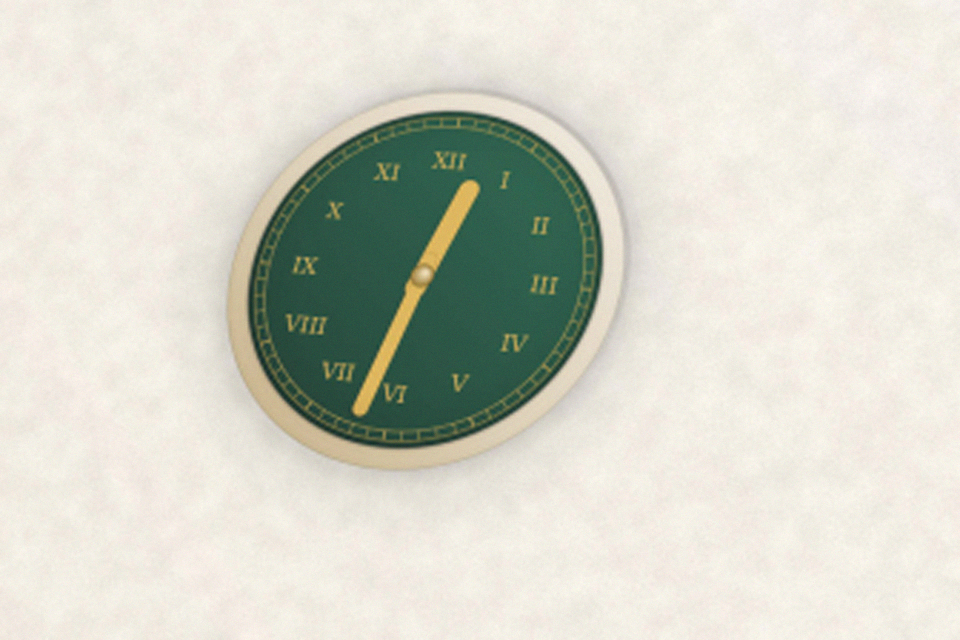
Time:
**12:32**
